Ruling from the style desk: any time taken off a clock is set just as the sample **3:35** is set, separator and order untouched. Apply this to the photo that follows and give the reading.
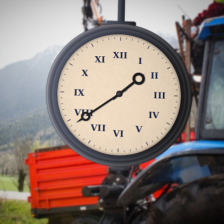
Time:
**1:39**
